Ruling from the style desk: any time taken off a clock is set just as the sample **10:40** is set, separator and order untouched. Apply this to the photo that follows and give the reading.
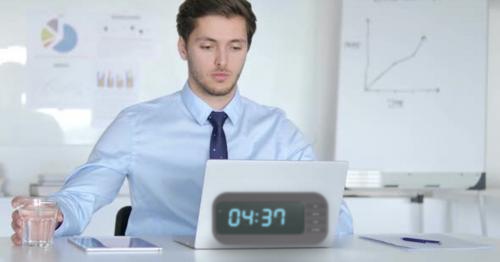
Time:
**4:37**
